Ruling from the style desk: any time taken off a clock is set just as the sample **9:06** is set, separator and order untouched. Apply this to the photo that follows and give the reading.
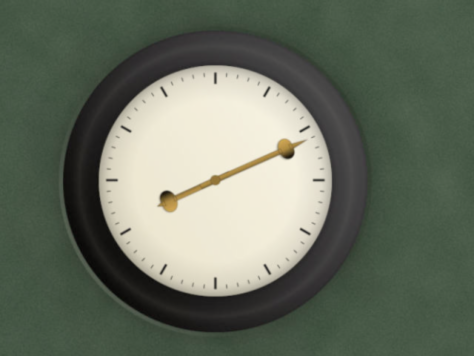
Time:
**8:11**
